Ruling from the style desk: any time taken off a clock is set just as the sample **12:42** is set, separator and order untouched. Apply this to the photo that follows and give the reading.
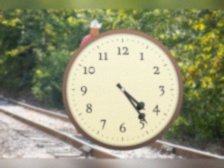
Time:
**4:24**
